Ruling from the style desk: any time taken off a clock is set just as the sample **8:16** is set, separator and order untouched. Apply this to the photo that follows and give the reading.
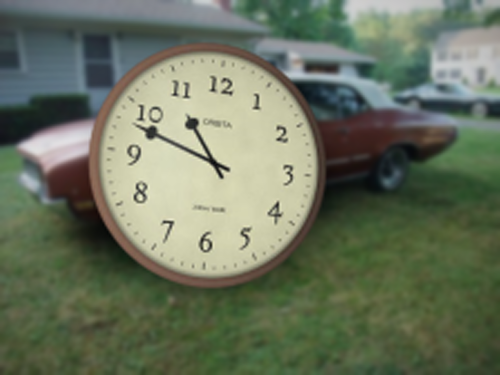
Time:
**10:48**
